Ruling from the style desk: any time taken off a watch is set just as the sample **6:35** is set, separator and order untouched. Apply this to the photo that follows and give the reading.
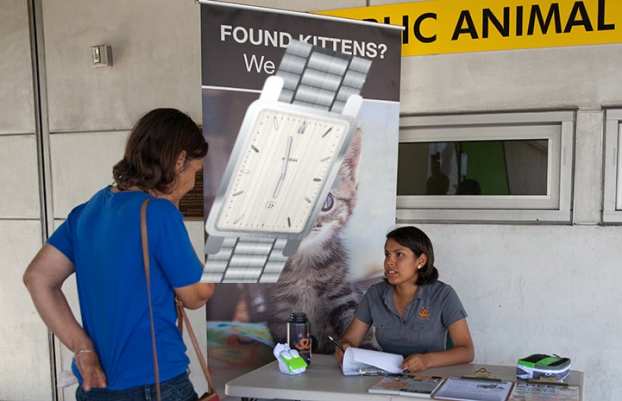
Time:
**5:58**
